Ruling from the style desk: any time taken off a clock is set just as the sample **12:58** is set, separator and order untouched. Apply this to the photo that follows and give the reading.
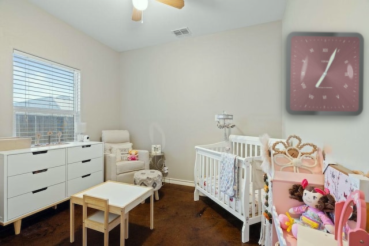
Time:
**7:04**
